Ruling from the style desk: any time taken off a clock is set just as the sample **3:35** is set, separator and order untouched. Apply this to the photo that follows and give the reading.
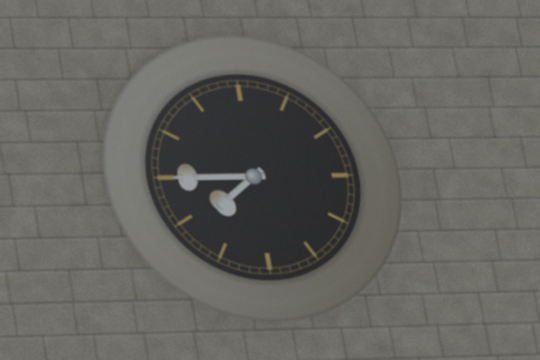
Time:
**7:45**
